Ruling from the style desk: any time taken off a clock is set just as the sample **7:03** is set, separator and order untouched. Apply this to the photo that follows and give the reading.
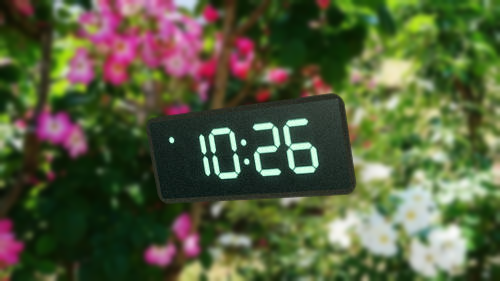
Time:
**10:26**
